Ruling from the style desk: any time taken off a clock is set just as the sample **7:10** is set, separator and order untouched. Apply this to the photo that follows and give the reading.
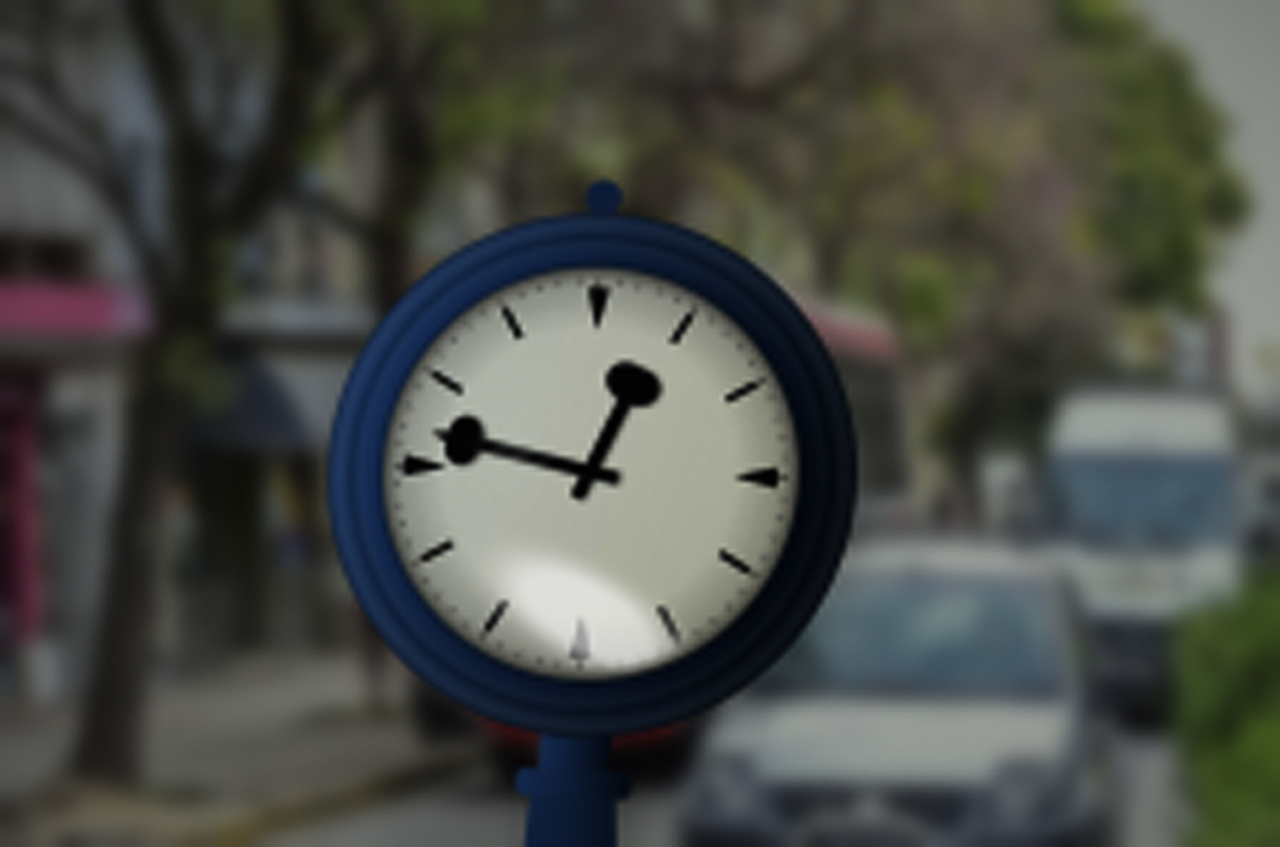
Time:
**12:47**
